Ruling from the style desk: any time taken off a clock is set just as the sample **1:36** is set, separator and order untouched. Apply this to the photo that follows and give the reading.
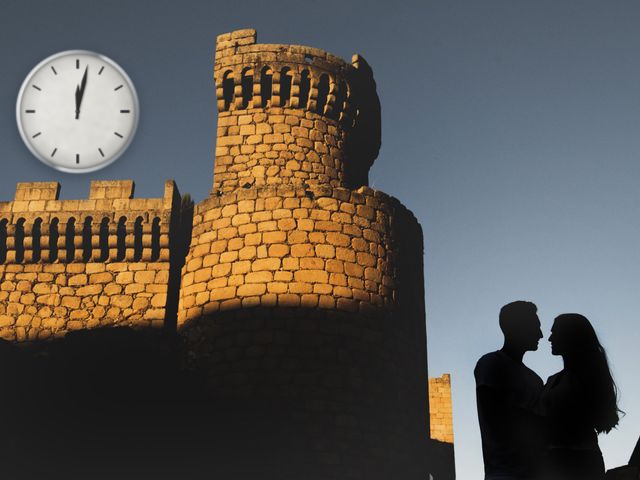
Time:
**12:02**
